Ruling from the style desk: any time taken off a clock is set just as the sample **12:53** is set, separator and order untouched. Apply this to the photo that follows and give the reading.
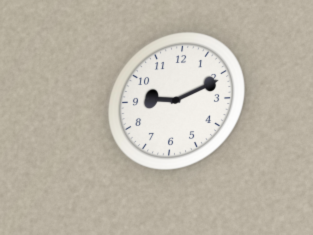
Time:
**9:11**
